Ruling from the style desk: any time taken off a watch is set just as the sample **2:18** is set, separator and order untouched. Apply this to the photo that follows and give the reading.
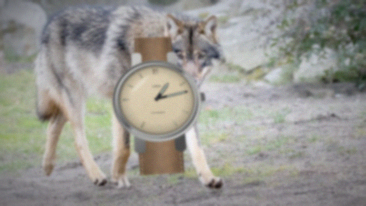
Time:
**1:13**
